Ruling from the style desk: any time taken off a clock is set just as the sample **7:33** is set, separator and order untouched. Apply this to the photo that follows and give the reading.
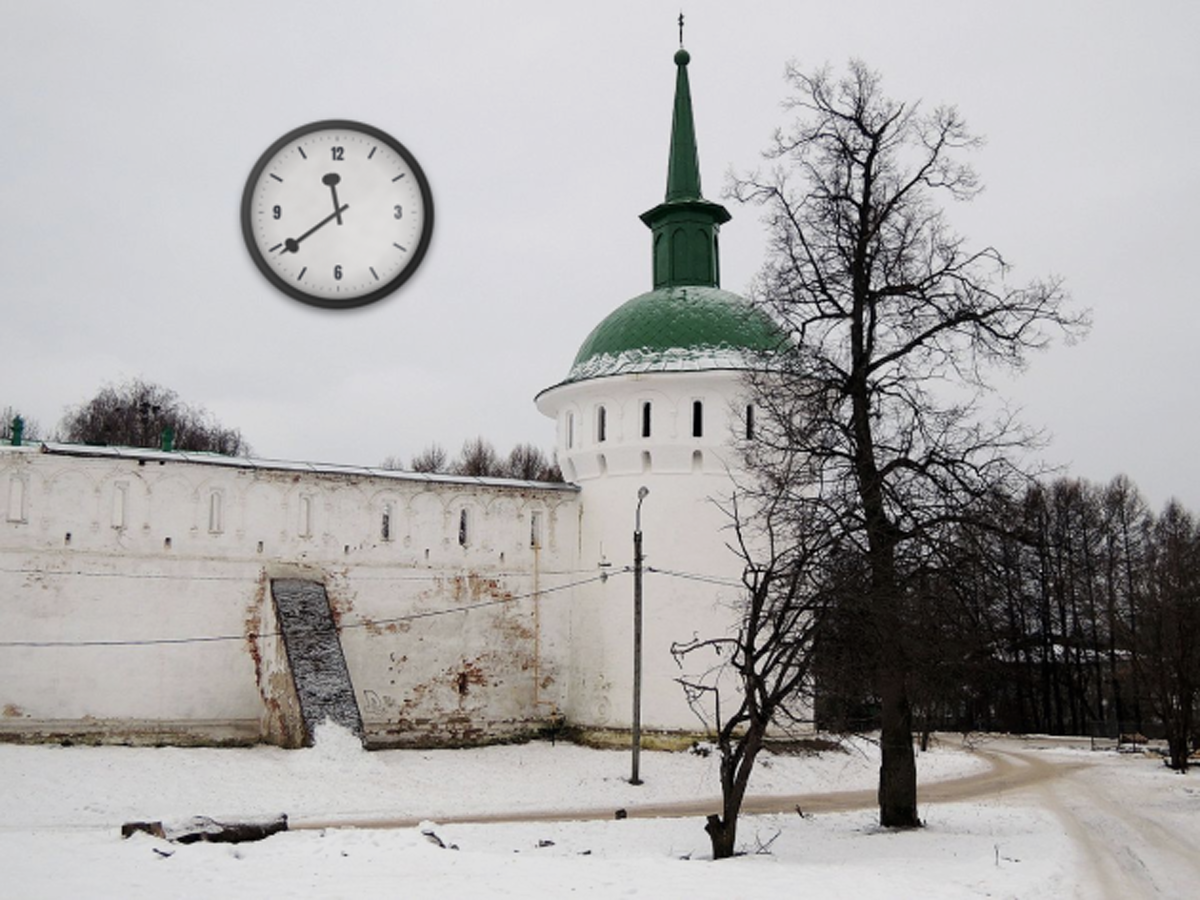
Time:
**11:39**
